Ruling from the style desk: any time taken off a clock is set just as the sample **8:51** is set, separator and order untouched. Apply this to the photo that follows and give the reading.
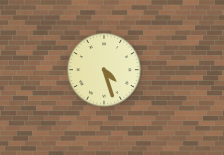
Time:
**4:27**
